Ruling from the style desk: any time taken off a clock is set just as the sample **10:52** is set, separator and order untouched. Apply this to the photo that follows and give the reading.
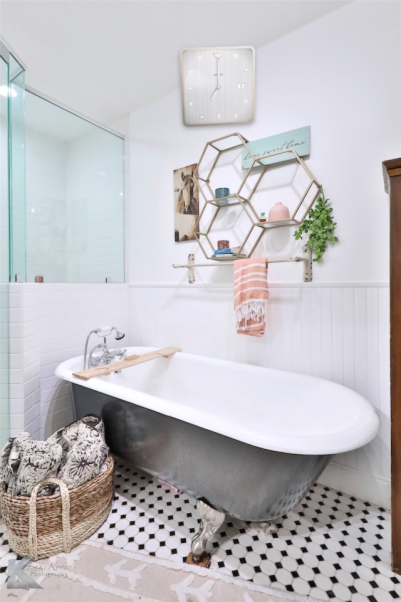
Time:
**7:00**
